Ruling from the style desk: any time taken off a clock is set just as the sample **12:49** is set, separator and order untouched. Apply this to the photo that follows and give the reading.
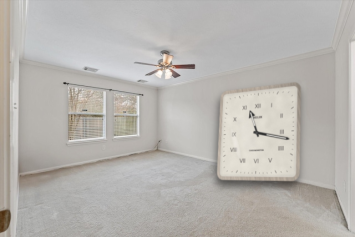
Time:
**11:17**
